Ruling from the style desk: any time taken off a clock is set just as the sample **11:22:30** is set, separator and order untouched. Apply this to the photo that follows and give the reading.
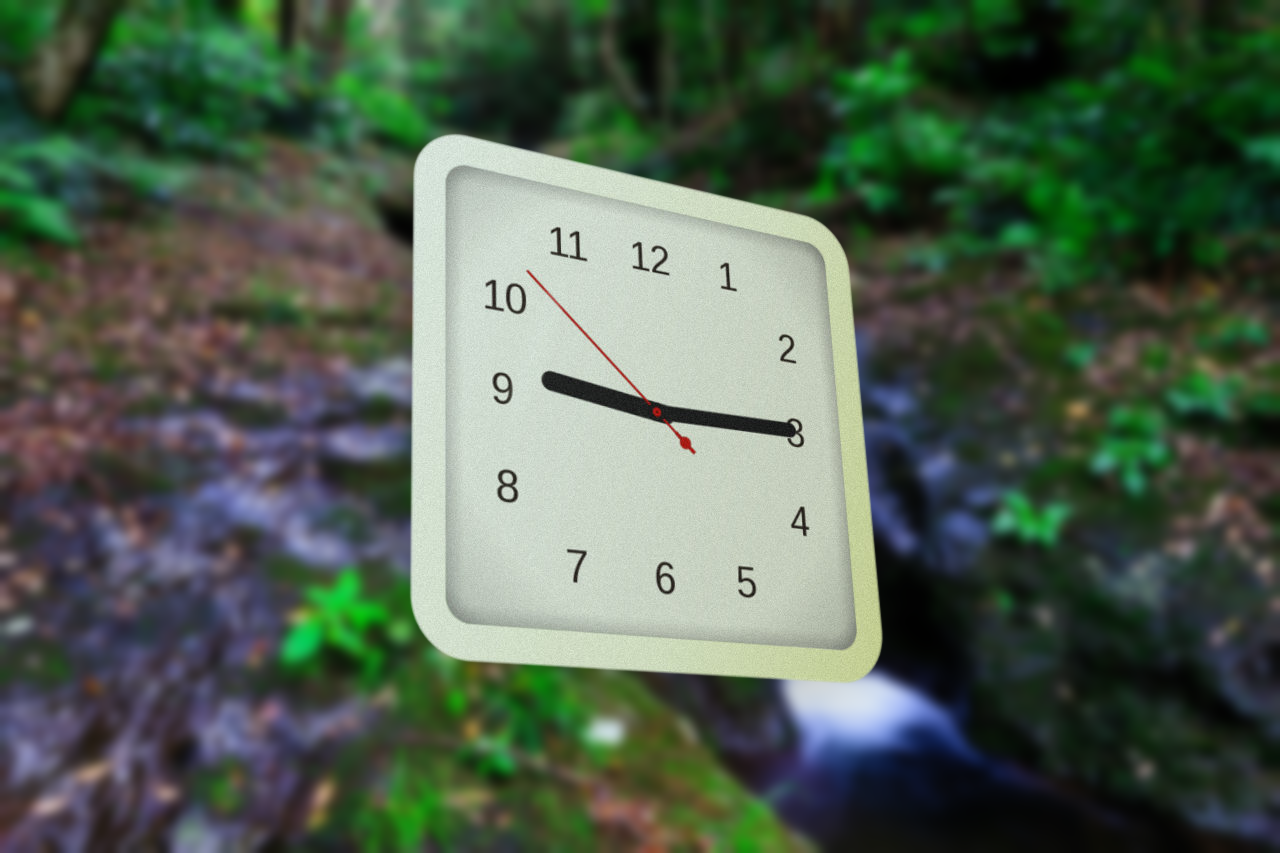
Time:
**9:14:52**
